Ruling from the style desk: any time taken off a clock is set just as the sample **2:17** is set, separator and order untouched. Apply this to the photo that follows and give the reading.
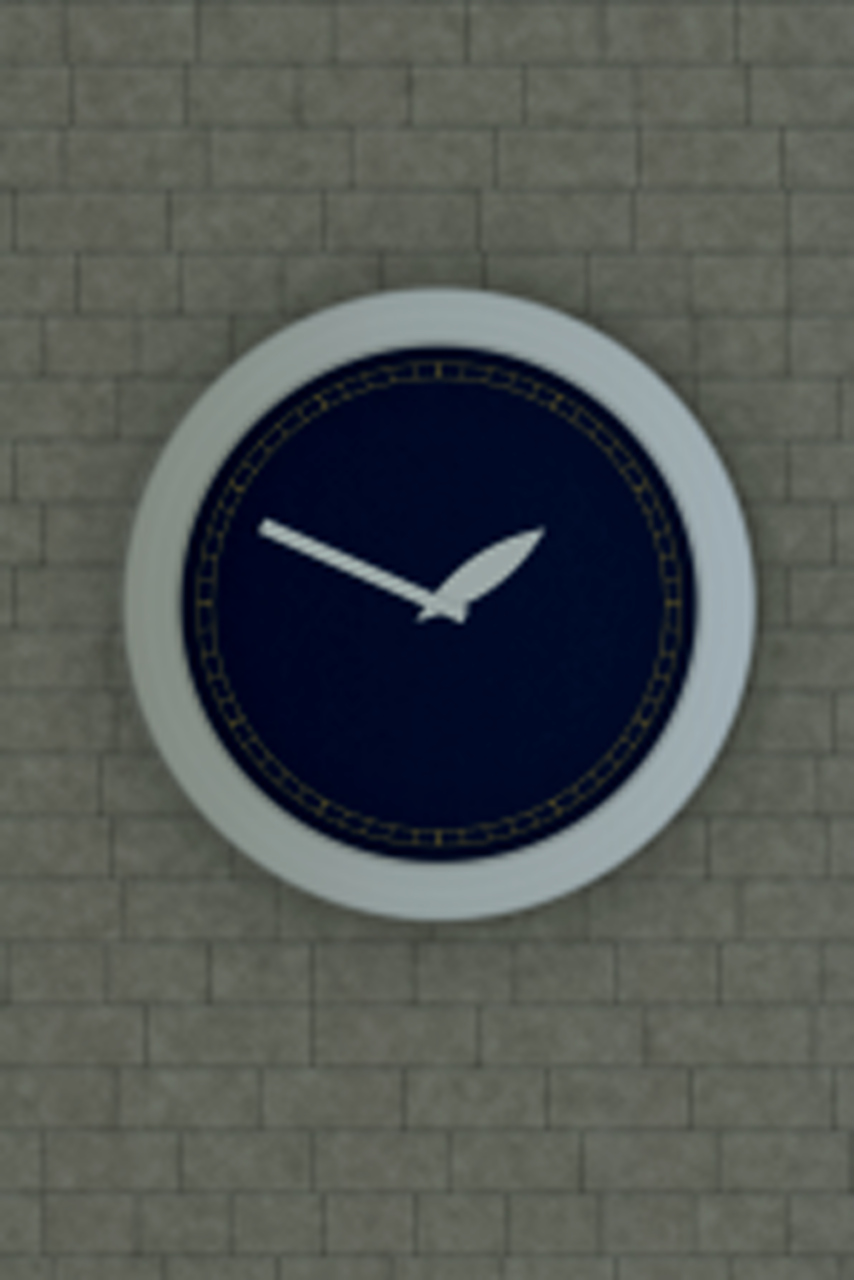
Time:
**1:49**
